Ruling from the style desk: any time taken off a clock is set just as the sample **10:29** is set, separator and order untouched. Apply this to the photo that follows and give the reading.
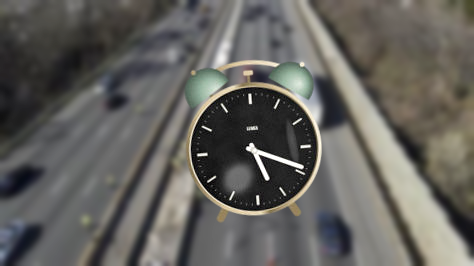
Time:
**5:19**
